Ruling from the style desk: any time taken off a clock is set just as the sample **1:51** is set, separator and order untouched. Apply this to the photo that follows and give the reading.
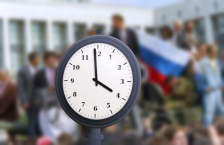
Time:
**3:59**
